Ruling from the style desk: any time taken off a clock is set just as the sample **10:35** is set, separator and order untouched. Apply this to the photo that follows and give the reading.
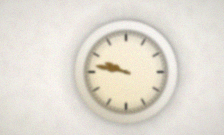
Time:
**9:47**
